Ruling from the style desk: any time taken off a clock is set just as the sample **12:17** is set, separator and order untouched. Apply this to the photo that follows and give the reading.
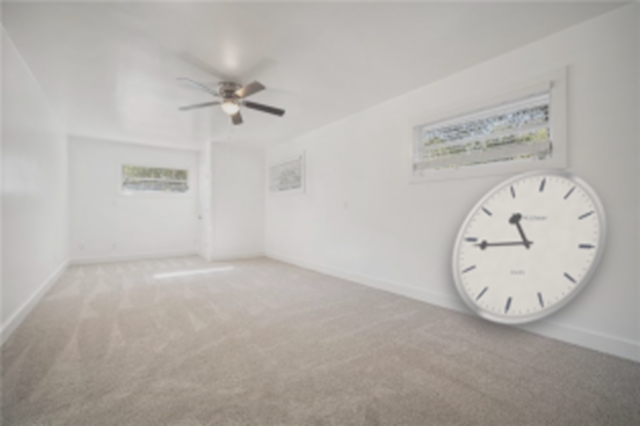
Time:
**10:44**
